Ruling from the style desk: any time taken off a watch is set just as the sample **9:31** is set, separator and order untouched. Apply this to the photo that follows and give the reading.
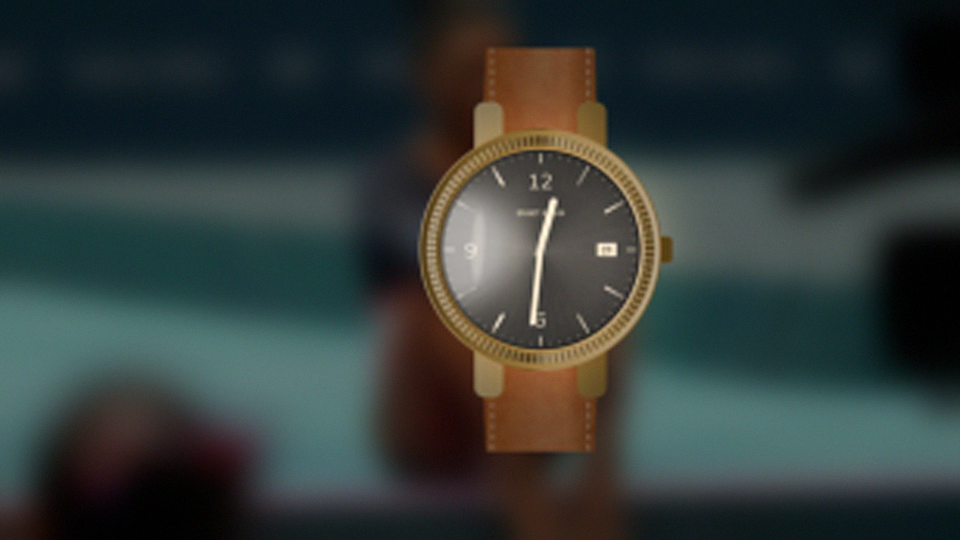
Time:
**12:31**
